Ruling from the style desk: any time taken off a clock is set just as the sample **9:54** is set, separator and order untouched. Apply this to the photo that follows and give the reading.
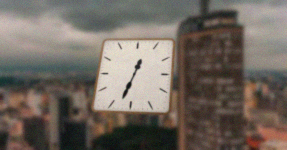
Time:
**12:33**
